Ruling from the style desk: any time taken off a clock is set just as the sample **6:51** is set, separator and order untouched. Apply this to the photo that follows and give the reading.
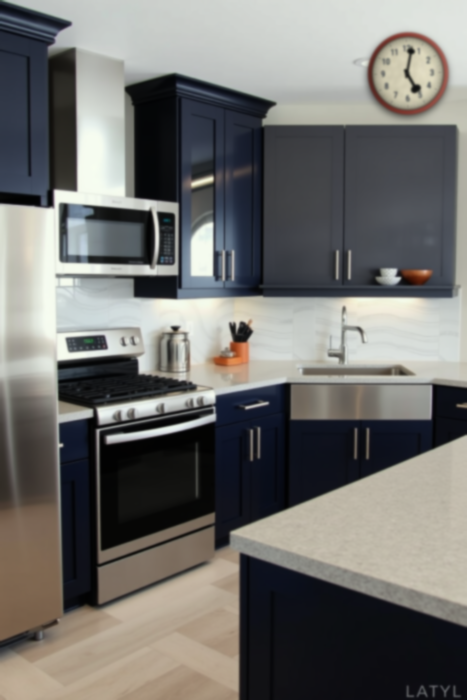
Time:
**5:02**
